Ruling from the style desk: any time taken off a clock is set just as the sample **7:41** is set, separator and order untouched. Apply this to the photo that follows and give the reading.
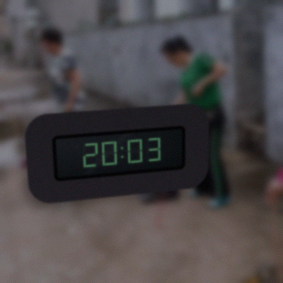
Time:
**20:03**
